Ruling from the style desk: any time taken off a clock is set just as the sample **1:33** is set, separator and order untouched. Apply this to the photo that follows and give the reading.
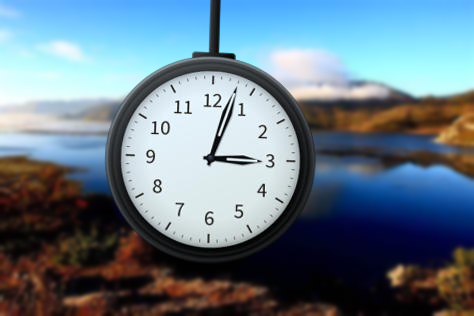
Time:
**3:03**
